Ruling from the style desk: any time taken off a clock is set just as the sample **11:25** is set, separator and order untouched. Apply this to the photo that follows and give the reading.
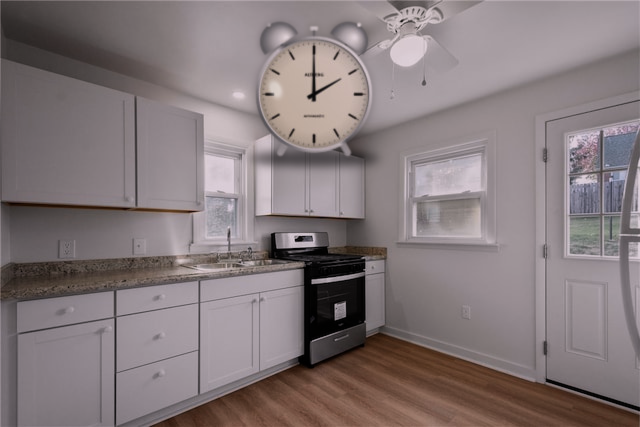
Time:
**2:00**
